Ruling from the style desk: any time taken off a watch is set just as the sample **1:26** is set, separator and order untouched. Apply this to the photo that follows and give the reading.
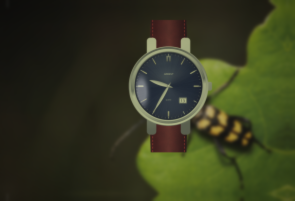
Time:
**9:35**
